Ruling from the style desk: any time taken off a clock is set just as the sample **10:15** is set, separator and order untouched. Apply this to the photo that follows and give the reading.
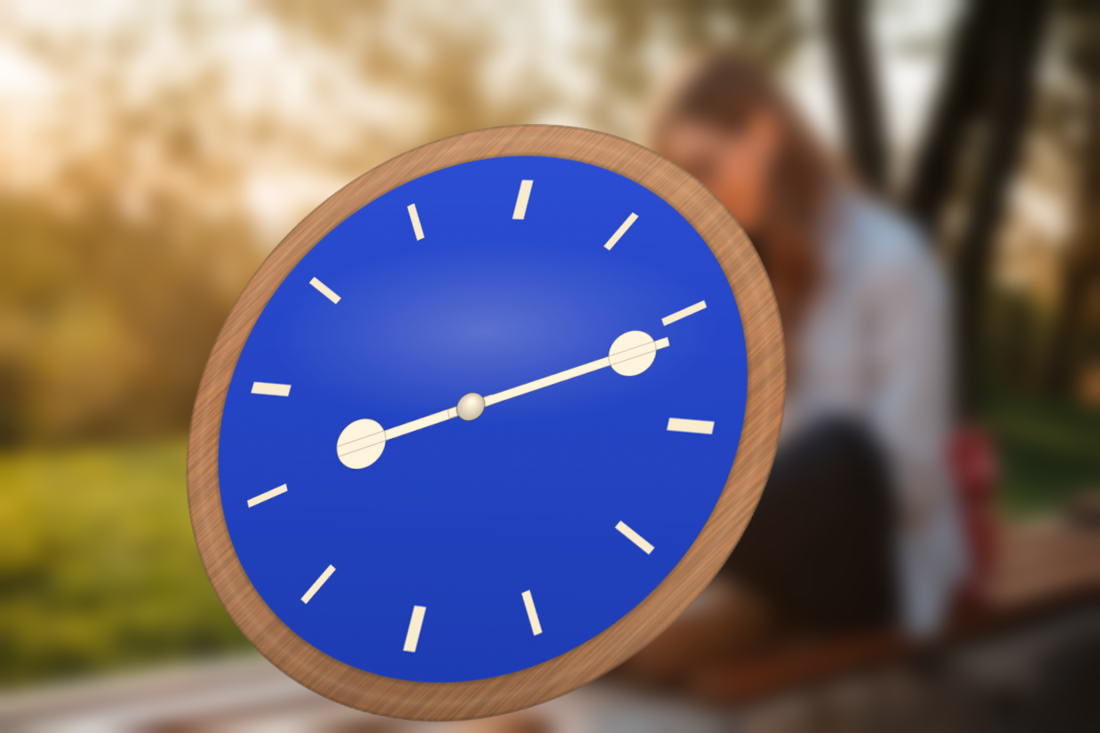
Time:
**8:11**
